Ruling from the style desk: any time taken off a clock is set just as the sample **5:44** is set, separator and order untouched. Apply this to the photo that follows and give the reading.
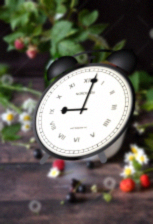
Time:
**9:02**
